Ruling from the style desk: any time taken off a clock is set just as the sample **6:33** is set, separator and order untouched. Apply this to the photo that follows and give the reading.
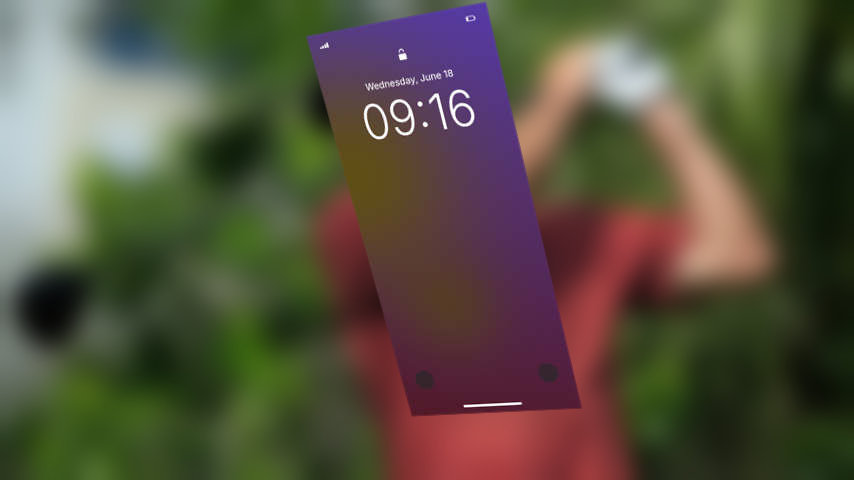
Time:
**9:16**
